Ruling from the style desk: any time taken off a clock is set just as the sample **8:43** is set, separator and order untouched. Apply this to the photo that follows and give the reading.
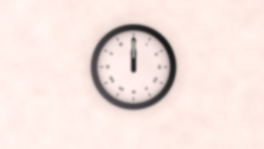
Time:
**12:00**
